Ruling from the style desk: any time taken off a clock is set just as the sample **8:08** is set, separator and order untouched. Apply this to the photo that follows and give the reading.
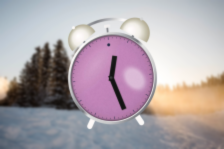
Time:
**12:27**
